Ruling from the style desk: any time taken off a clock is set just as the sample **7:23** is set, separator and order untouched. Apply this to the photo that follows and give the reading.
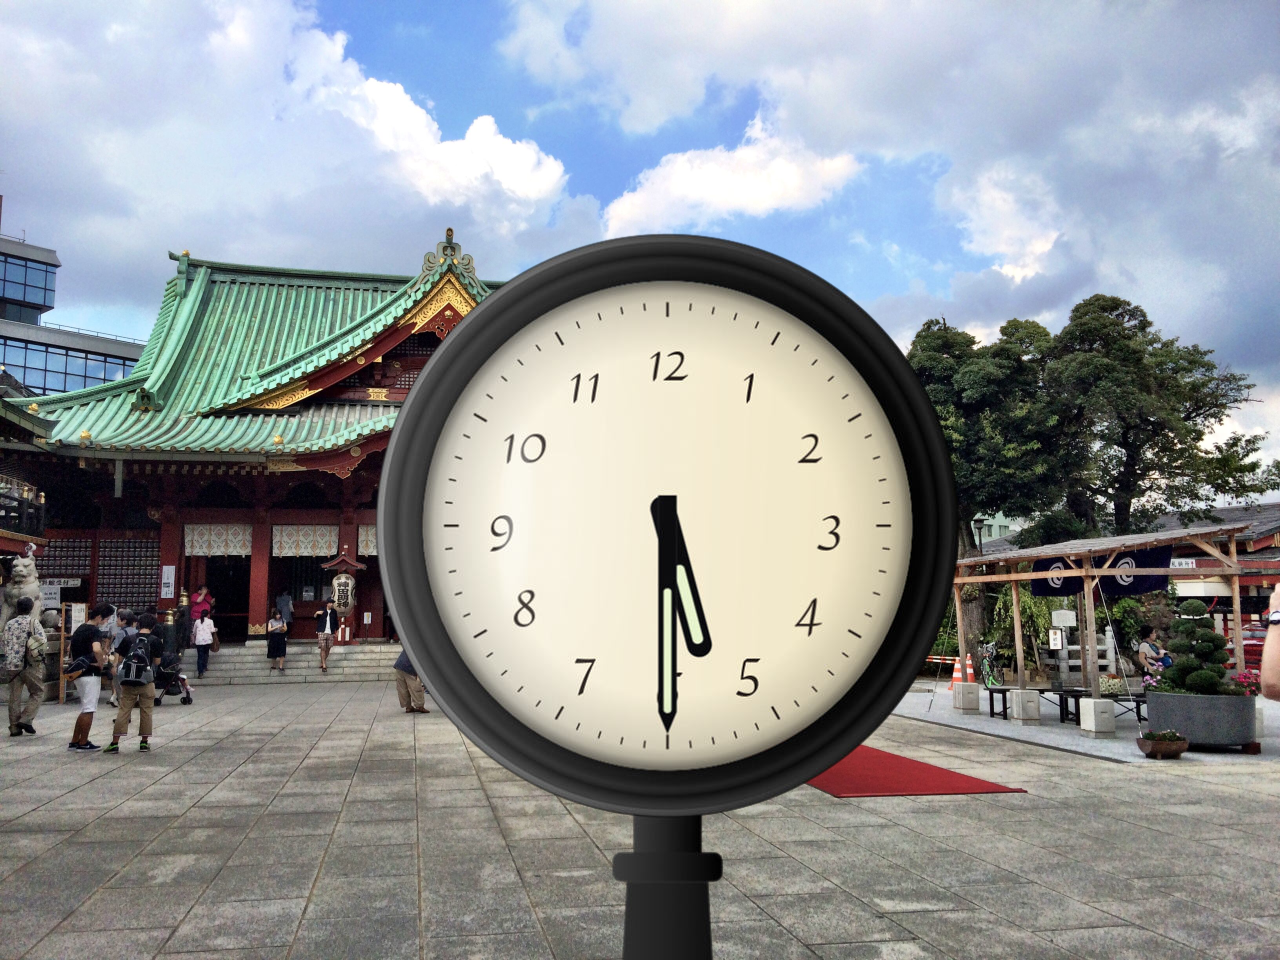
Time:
**5:30**
